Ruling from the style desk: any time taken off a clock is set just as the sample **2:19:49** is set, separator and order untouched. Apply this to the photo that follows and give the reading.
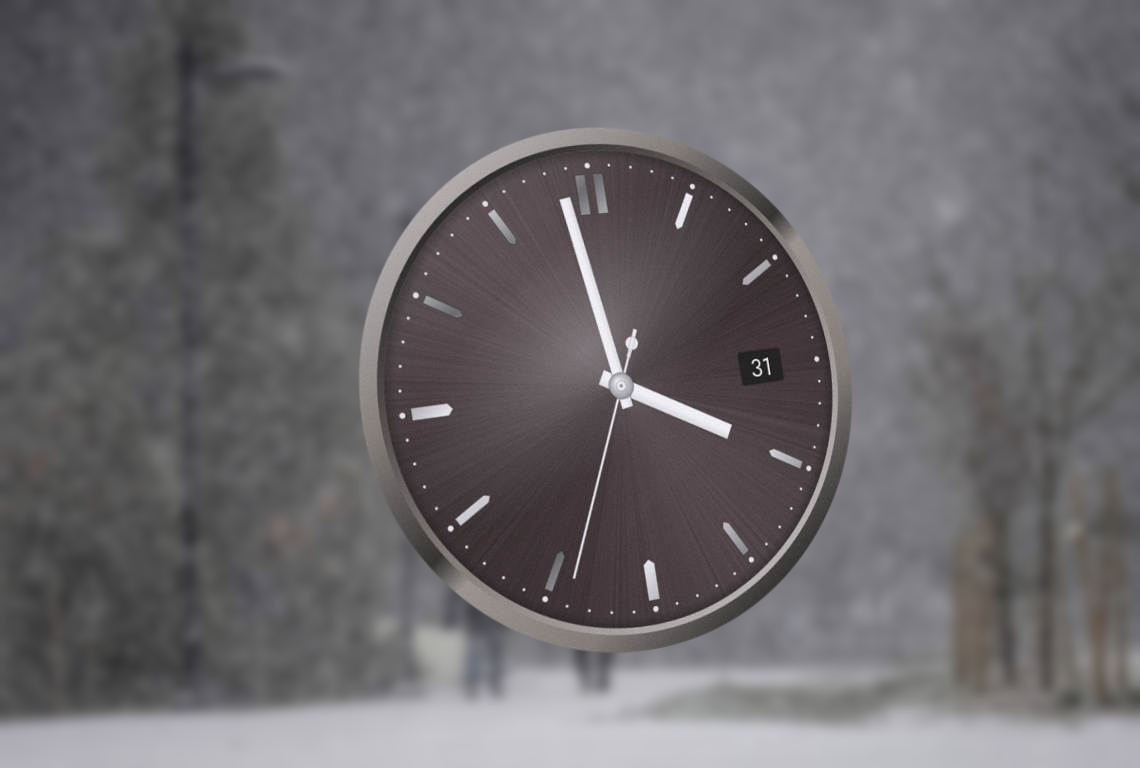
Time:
**3:58:34**
